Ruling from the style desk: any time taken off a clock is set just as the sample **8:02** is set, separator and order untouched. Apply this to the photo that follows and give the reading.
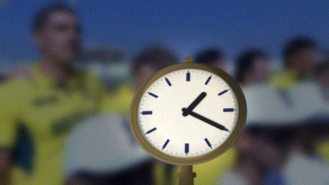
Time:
**1:20**
